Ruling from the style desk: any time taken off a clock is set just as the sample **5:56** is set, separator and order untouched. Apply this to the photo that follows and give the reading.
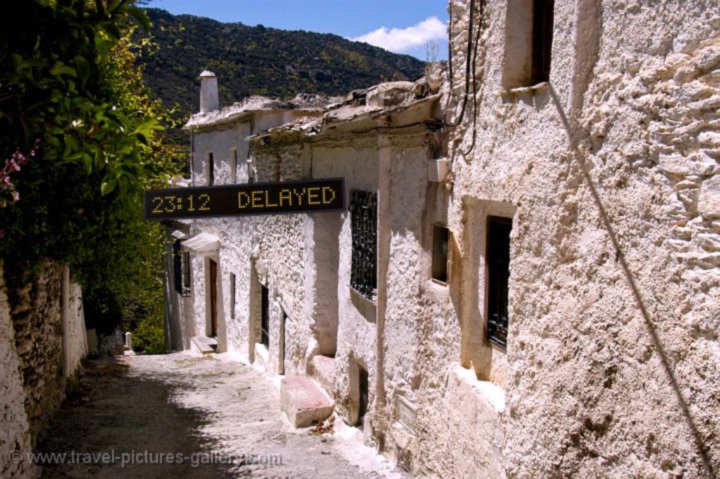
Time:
**23:12**
